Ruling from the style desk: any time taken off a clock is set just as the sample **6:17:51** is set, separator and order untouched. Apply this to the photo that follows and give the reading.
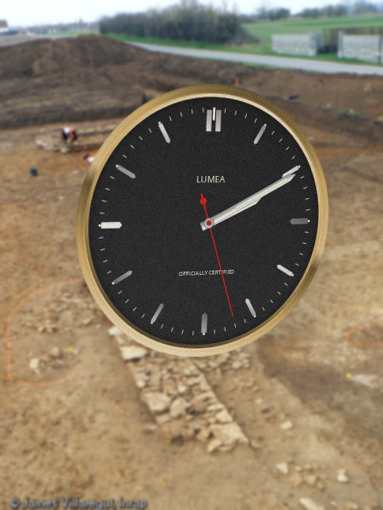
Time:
**2:10:27**
